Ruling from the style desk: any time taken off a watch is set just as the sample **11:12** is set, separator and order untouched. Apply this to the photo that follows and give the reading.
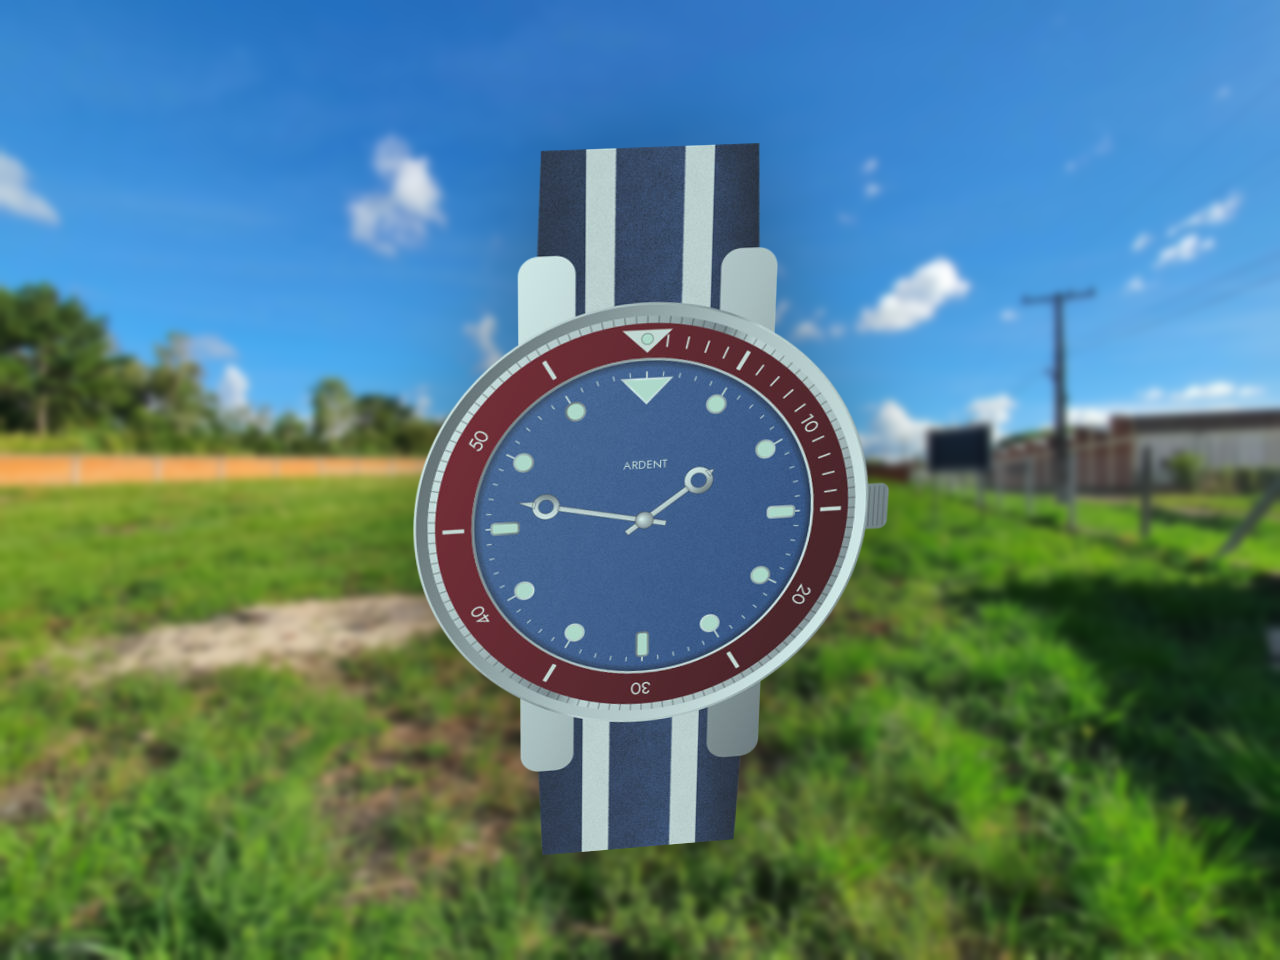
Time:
**1:47**
